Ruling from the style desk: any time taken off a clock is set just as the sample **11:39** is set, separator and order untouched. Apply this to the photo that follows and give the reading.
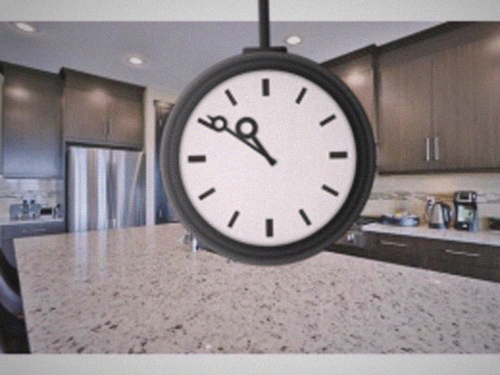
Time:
**10:51**
